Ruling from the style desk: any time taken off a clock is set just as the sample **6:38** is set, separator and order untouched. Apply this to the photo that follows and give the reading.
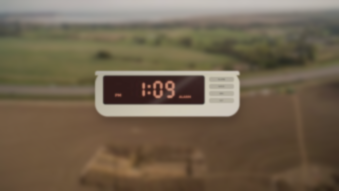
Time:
**1:09**
